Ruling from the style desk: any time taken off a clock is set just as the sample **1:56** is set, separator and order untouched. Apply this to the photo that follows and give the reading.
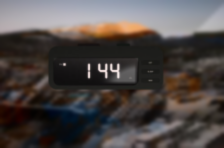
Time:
**1:44**
